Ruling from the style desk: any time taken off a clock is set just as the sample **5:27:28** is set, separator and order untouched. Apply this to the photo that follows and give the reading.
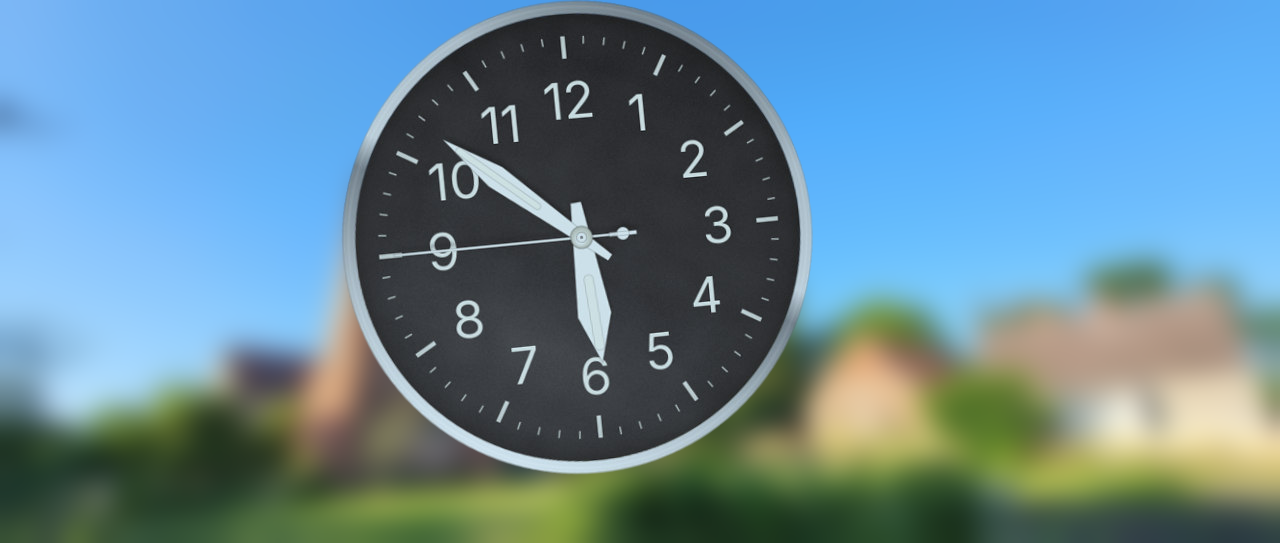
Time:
**5:51:45**
